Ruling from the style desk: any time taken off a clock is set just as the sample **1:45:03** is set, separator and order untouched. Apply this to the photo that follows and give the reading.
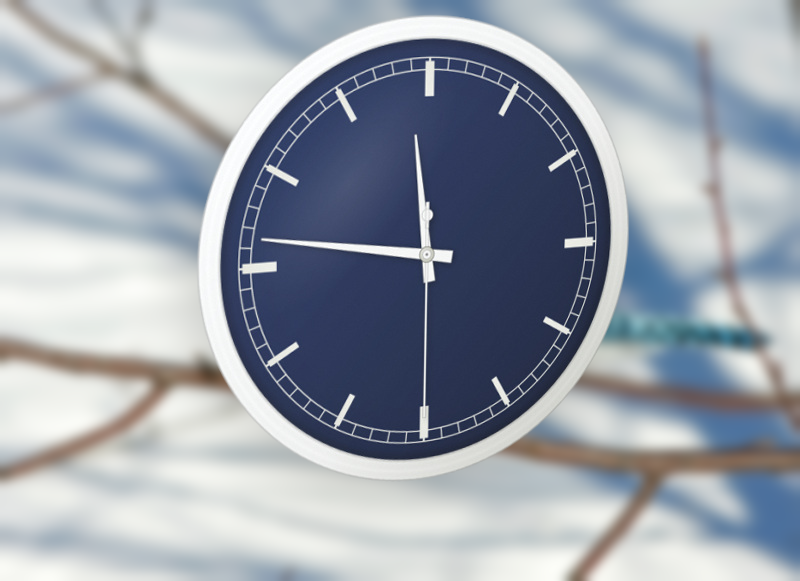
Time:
**11:46:30**
